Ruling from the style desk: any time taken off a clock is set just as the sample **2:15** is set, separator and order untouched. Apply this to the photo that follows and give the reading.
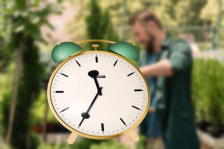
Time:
**11:35**
